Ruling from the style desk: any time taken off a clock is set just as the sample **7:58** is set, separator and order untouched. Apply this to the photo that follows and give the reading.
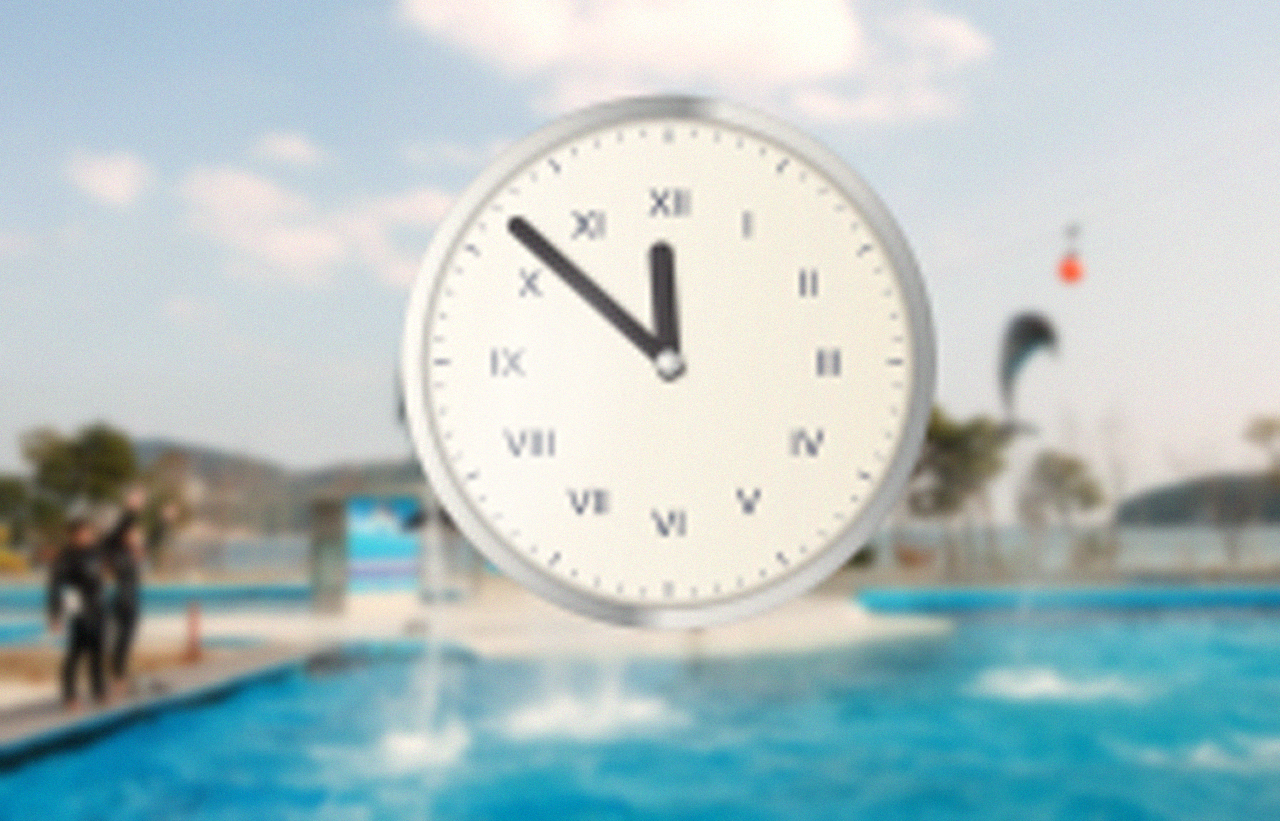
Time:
**11:52**
